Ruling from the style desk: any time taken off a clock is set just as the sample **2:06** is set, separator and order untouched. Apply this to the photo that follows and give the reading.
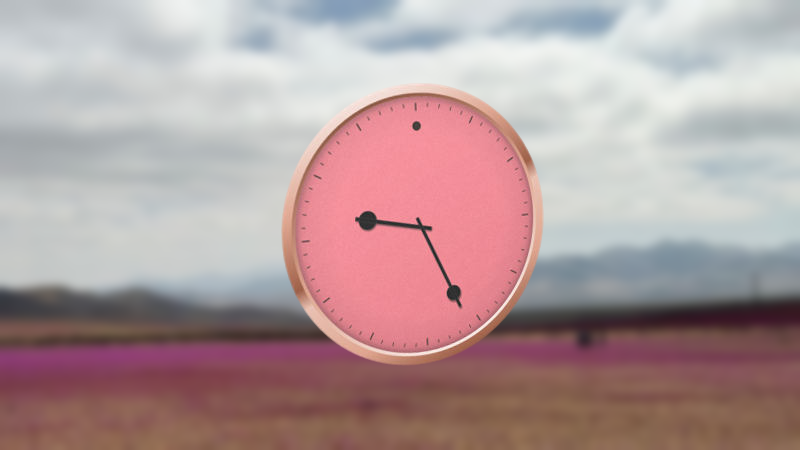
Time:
**9:26**
